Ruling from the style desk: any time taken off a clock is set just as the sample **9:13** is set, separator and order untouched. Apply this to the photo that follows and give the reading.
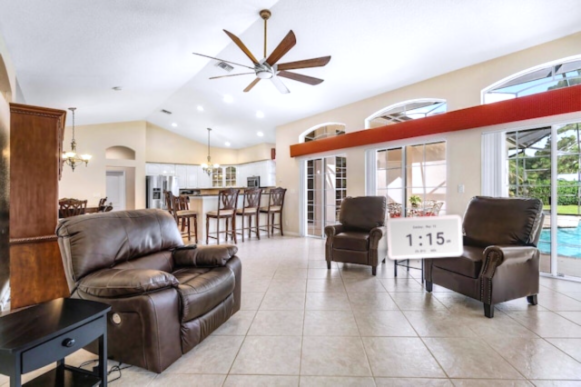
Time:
**1:15**
